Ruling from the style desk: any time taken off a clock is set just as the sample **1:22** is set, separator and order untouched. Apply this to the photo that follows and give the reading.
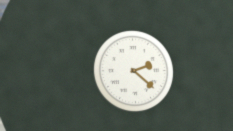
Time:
**2:22**
